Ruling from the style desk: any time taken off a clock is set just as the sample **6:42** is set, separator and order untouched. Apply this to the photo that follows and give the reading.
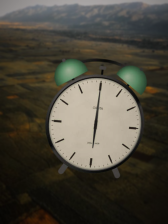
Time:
**6:00**
